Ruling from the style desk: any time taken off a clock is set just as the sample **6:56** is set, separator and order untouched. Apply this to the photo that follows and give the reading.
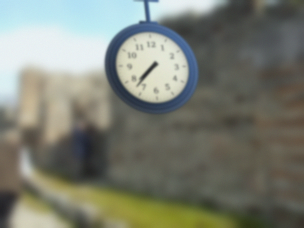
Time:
**7:37**
